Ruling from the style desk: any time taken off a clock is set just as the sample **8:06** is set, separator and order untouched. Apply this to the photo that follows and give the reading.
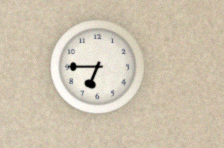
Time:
**6:45**
